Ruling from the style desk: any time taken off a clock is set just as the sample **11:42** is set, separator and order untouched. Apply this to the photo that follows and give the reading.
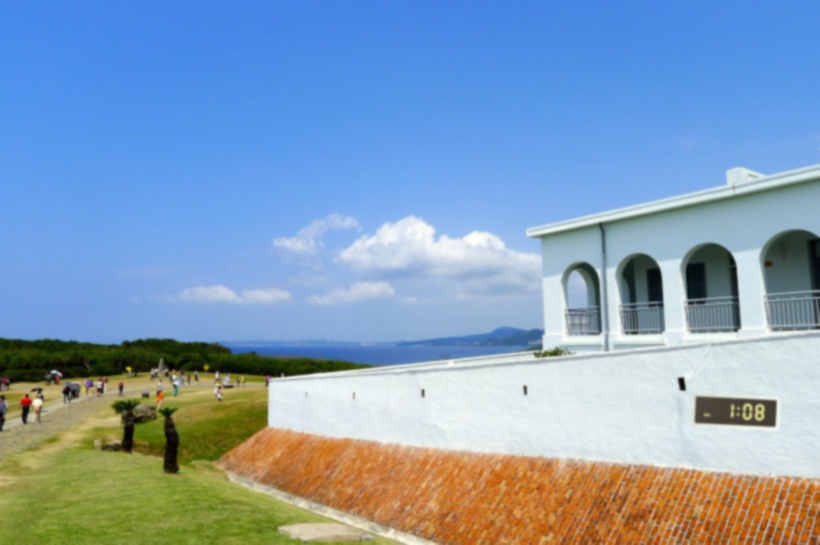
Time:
**1:08**
